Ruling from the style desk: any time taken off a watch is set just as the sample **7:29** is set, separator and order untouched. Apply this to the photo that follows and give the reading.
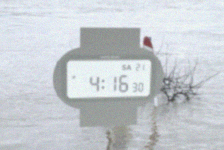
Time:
**4:16**
